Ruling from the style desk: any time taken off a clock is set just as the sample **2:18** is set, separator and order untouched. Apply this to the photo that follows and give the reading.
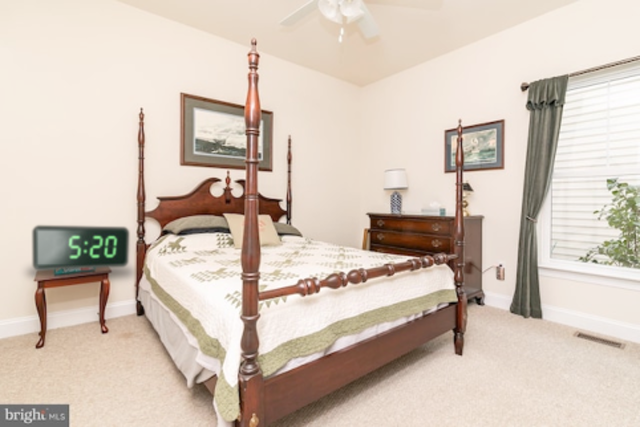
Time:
**5:20**
